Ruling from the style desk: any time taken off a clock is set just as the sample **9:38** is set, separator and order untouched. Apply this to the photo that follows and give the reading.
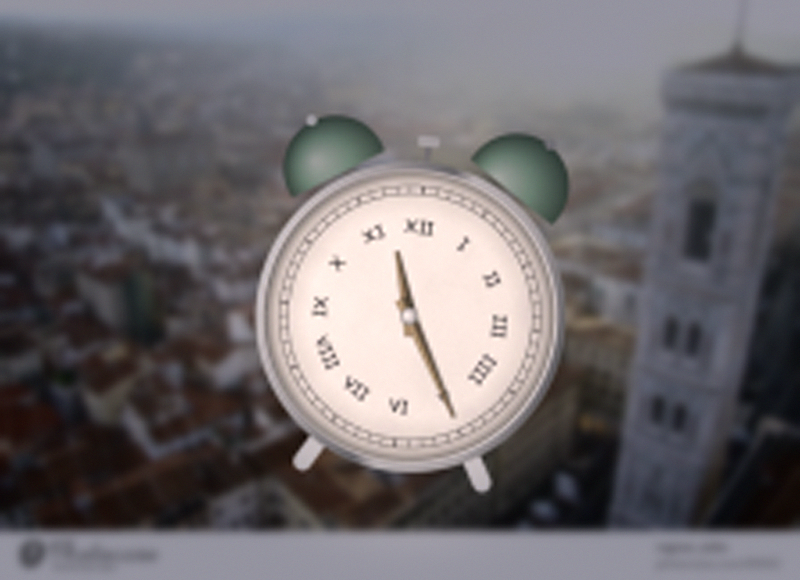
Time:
**11:25**
